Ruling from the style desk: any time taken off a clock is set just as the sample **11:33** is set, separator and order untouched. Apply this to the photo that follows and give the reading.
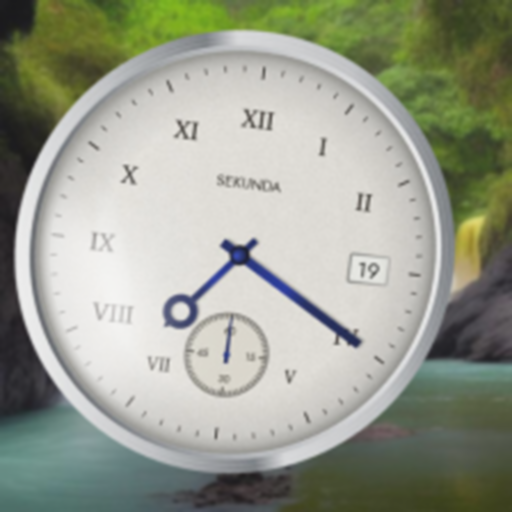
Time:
**7:20**
